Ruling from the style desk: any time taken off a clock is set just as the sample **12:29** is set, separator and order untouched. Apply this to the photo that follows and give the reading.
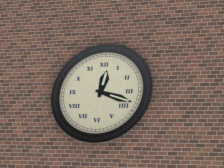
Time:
**12:18**
